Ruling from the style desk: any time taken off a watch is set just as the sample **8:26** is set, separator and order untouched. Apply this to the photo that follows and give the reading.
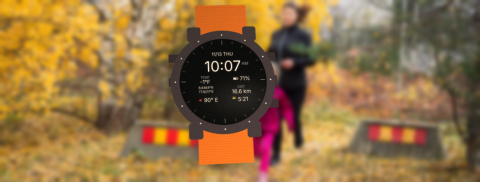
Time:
**10:07**
